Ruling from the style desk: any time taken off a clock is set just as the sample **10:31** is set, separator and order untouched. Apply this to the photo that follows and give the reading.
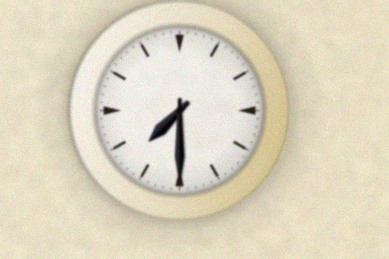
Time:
**7:30**
